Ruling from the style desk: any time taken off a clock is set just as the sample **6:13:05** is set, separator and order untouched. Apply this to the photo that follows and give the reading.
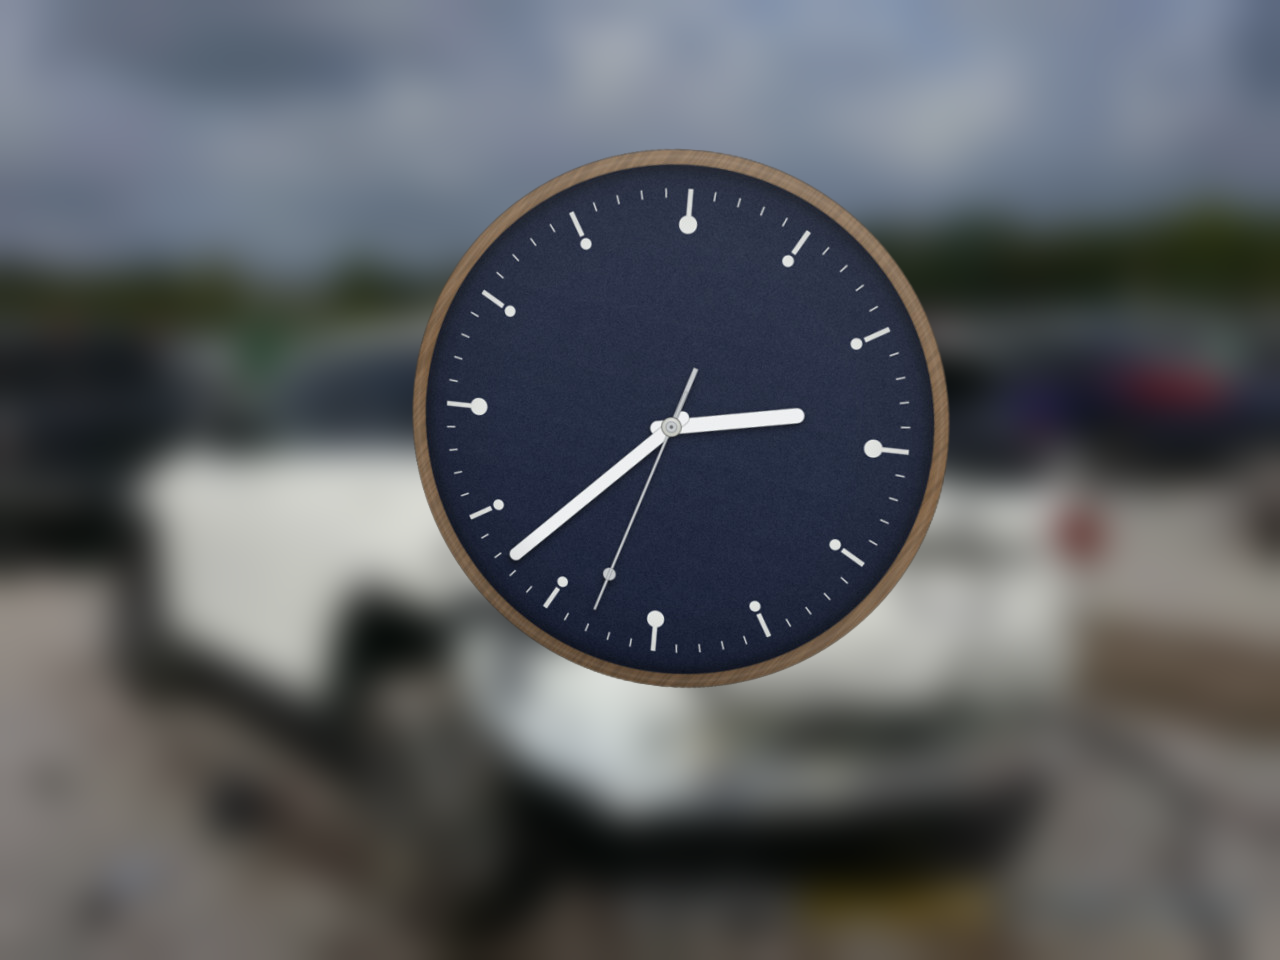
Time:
**2:37:33**
